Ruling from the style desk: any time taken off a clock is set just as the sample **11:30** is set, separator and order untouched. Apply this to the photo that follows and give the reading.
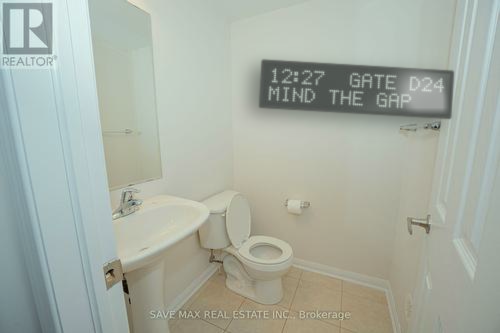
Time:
**12:27**
